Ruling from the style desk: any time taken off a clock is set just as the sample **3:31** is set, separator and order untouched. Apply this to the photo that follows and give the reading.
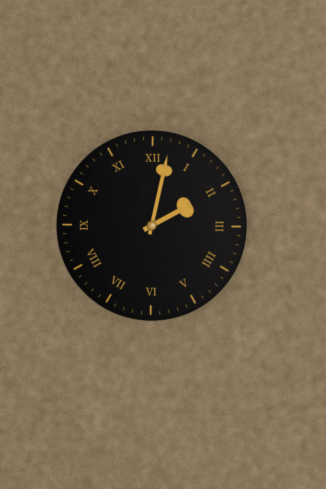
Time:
**2:02**
